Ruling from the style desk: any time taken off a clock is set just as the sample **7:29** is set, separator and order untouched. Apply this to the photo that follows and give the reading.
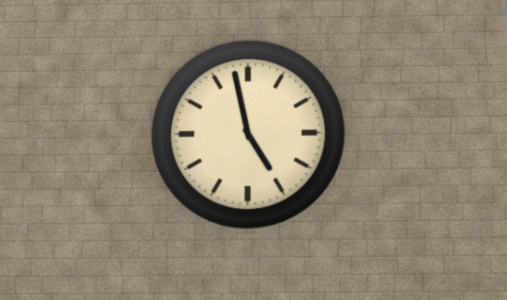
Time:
**4:58**
